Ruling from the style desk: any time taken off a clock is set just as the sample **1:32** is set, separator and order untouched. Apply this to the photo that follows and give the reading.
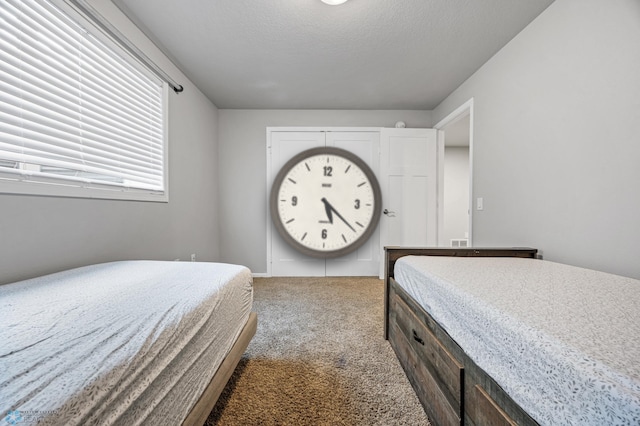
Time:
**5:22**
